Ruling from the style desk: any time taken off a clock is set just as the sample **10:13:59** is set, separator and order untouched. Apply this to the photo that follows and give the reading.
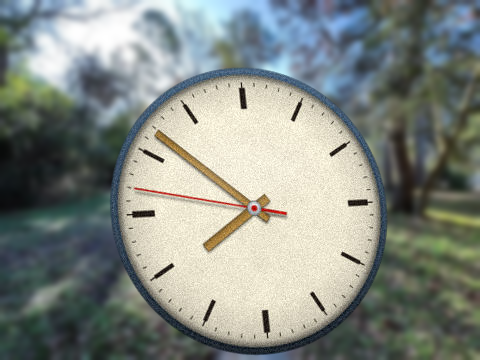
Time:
**7:51:47**
